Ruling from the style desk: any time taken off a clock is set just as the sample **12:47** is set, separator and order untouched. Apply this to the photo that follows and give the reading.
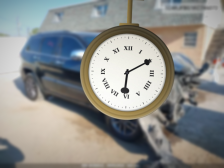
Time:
**6:10**
